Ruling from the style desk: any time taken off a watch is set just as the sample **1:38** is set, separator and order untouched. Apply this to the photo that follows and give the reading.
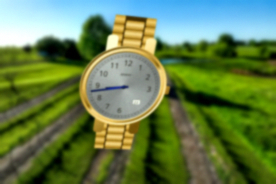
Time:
**8:43**
